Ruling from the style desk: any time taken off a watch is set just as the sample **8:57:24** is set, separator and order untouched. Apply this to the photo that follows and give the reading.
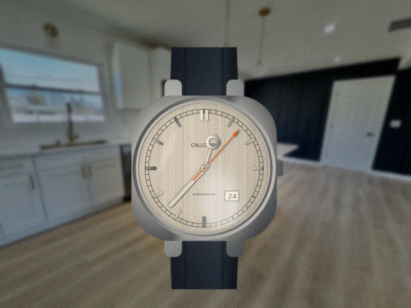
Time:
**12:37:07**
